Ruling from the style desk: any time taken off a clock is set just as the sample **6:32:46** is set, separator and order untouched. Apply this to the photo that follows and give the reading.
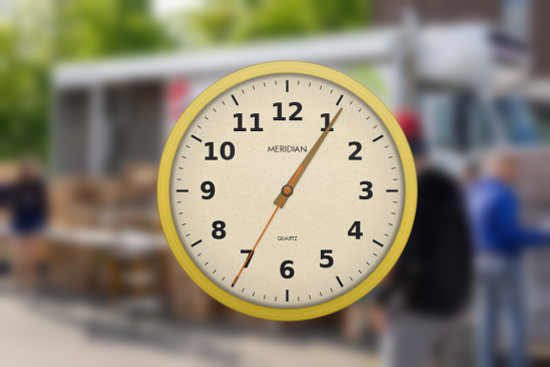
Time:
**1:05:35**
